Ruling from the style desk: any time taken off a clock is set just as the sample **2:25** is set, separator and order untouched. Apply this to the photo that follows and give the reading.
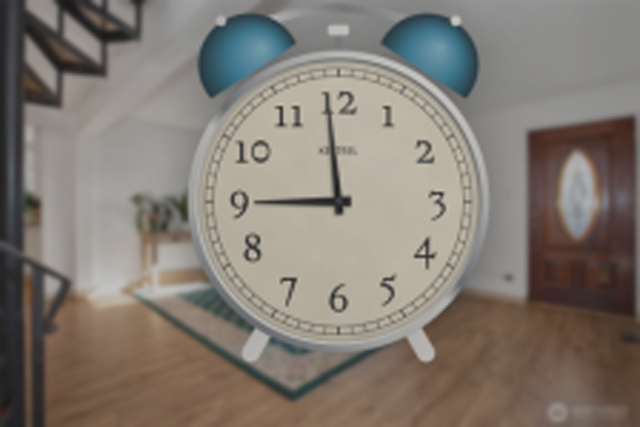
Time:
**8:59**
